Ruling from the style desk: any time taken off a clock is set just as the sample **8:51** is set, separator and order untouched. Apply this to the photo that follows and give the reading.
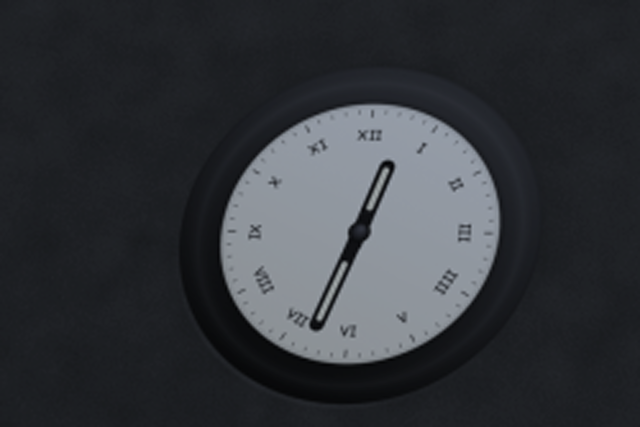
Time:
**12:33**
